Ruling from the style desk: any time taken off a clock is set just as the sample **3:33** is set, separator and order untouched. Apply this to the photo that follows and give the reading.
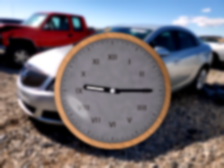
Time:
**9:15**
